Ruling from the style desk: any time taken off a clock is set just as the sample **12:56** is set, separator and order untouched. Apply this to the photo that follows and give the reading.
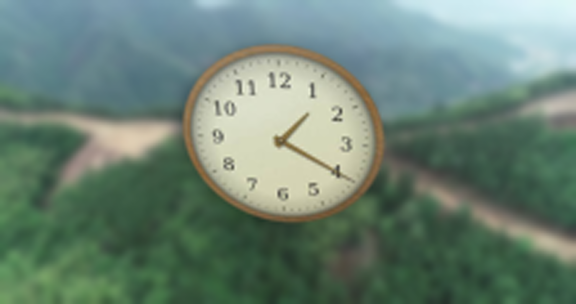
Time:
**1:20**
